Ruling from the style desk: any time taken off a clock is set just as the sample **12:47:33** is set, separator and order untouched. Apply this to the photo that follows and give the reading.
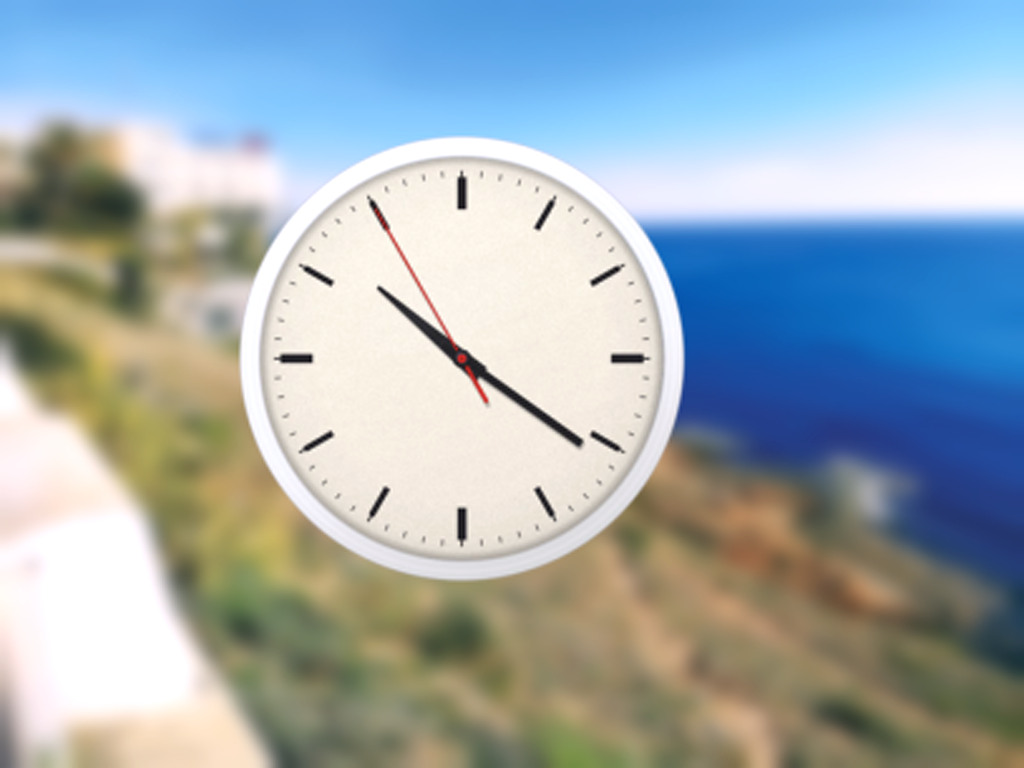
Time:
**10:20:55**
